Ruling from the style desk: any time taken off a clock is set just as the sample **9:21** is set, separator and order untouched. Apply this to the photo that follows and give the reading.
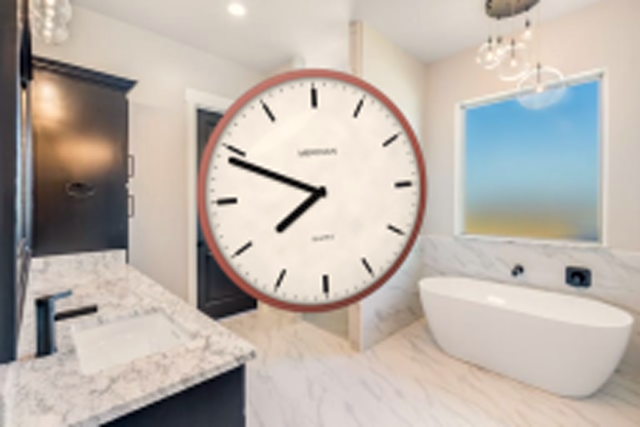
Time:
**7:49**
